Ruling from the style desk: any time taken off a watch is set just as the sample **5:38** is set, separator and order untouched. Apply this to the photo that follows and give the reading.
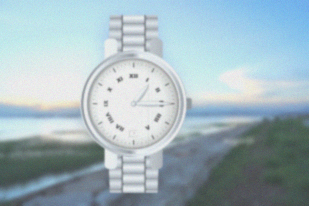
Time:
**1:15**
